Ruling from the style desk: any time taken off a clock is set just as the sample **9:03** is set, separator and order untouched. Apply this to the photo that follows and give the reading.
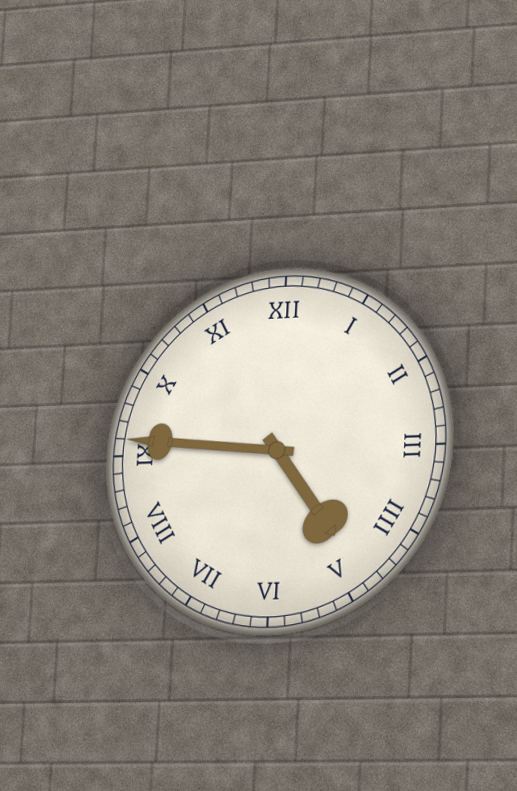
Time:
**4:46**
